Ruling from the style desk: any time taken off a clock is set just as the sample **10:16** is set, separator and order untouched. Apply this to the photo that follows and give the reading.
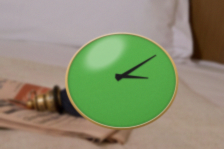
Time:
**3:09**
